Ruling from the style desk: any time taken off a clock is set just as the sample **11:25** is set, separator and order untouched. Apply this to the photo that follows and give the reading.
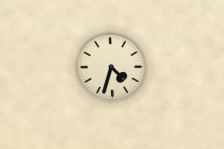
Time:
**4:33**
